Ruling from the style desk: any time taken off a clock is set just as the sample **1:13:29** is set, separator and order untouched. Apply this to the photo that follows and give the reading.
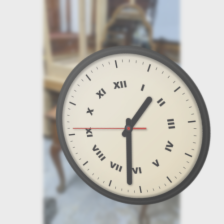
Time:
**1:31:46**
